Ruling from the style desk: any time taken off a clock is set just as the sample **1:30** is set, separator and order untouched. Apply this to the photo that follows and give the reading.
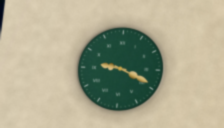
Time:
**9:19**
